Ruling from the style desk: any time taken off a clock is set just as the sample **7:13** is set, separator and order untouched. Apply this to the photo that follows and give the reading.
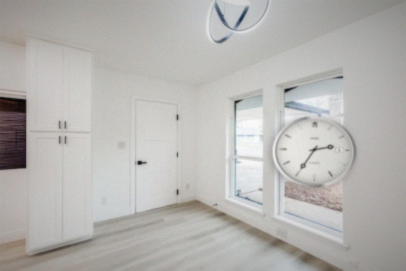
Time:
**2:35**
